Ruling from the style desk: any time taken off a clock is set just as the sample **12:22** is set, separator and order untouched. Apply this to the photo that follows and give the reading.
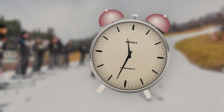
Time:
**11:33**
